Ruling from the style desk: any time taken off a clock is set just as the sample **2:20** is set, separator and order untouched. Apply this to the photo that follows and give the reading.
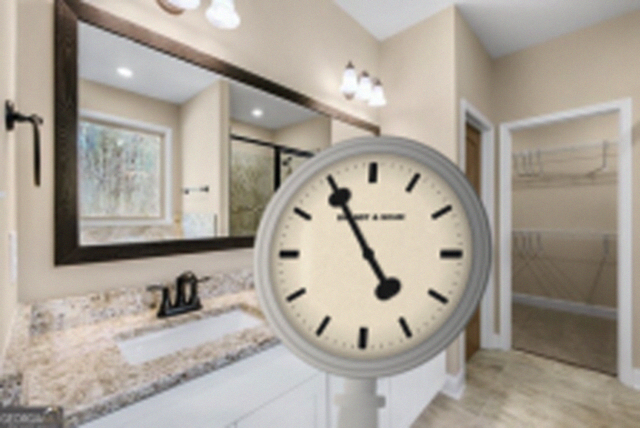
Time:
**4:55**
